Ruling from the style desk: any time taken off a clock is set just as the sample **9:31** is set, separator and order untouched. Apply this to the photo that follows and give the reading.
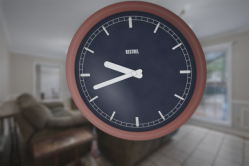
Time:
**9:42**
